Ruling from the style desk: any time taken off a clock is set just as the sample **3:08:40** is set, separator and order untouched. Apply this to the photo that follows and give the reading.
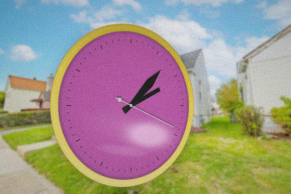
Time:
**2:07:19**
